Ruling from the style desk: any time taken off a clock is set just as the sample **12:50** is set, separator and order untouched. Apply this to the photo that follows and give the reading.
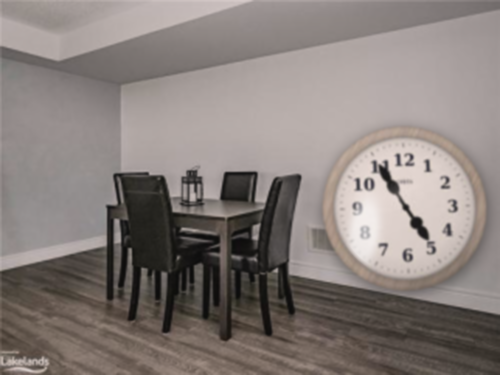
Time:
**4:55**
